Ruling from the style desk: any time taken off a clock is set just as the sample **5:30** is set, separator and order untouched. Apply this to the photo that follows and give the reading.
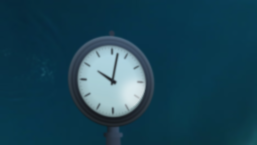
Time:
**10:02**
